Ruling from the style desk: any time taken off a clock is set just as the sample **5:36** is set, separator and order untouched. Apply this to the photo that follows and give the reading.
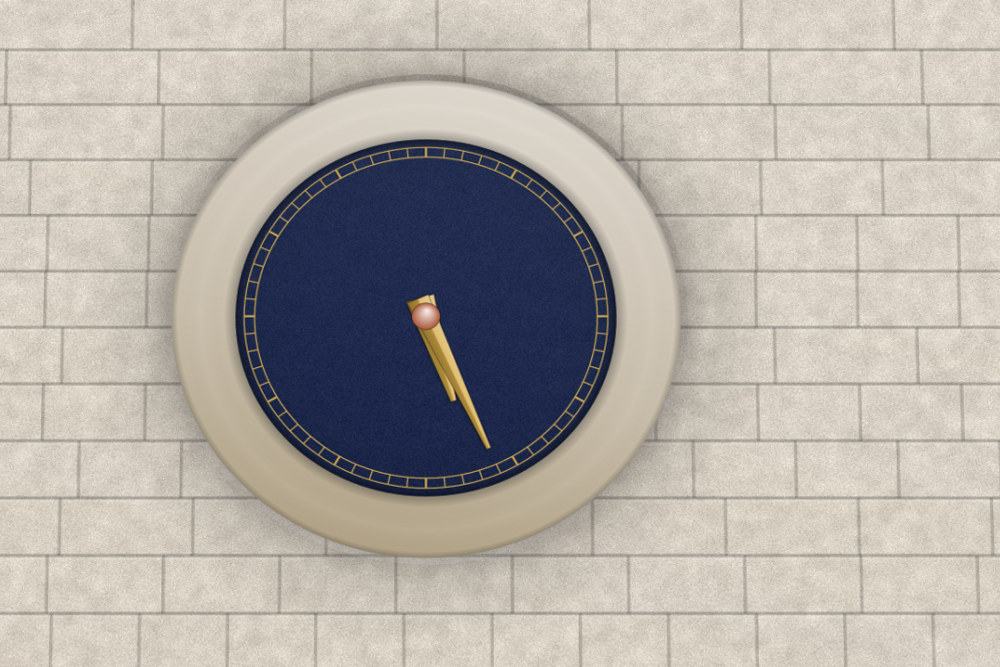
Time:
**5:26**
